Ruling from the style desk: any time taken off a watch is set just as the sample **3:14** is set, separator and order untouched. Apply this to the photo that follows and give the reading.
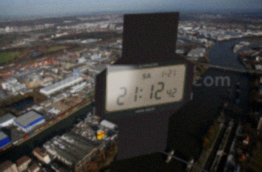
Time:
**21:12**
